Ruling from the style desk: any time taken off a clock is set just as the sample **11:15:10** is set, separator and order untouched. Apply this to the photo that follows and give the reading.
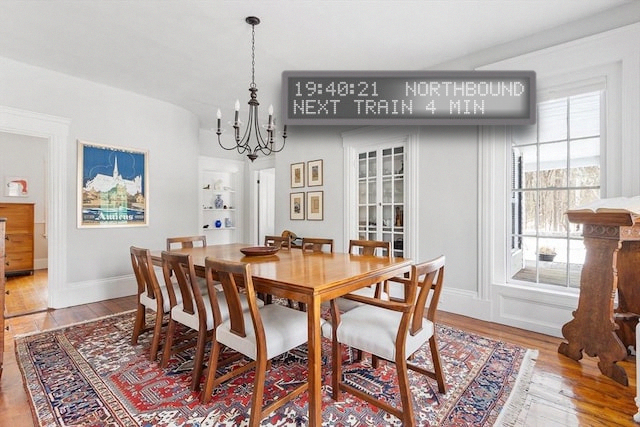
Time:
**19:40:21**
